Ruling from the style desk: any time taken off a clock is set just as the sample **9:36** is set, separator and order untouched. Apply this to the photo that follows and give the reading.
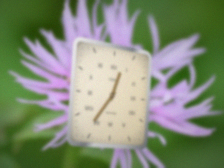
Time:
**12:36**
